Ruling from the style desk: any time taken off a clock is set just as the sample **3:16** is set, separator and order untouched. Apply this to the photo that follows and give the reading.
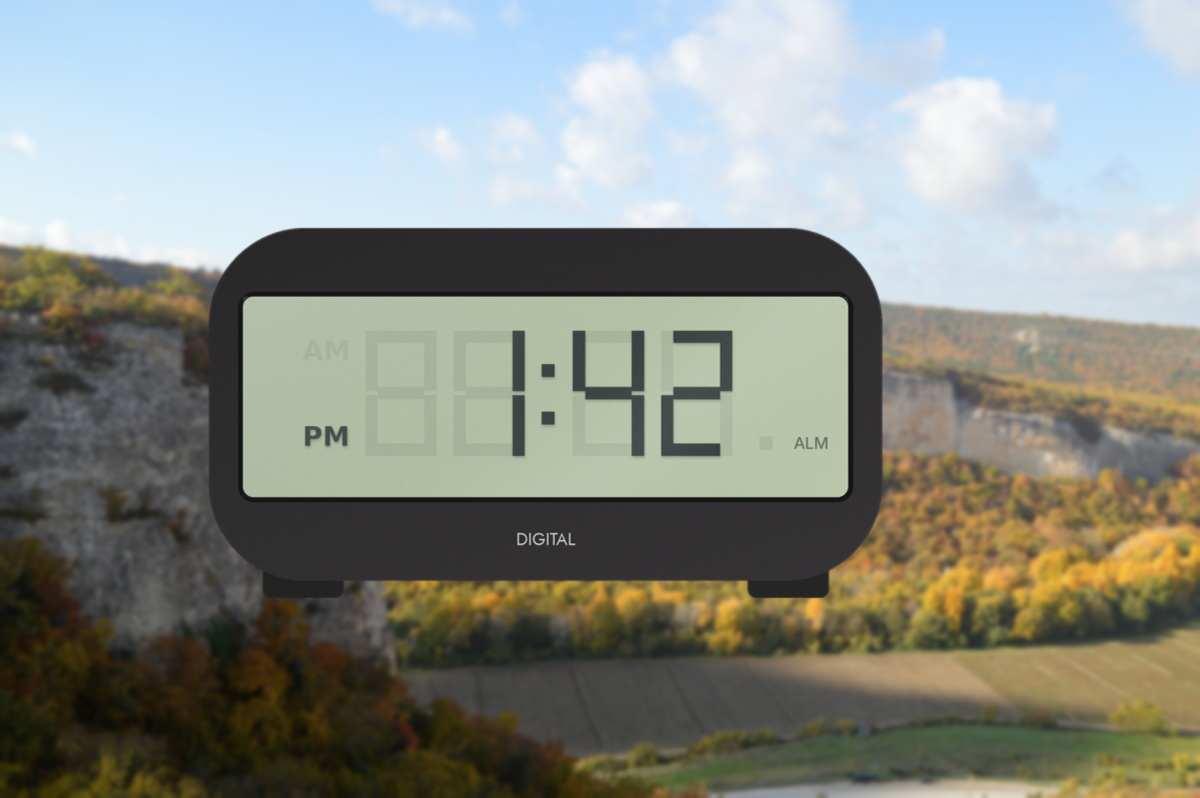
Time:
**1:42**
